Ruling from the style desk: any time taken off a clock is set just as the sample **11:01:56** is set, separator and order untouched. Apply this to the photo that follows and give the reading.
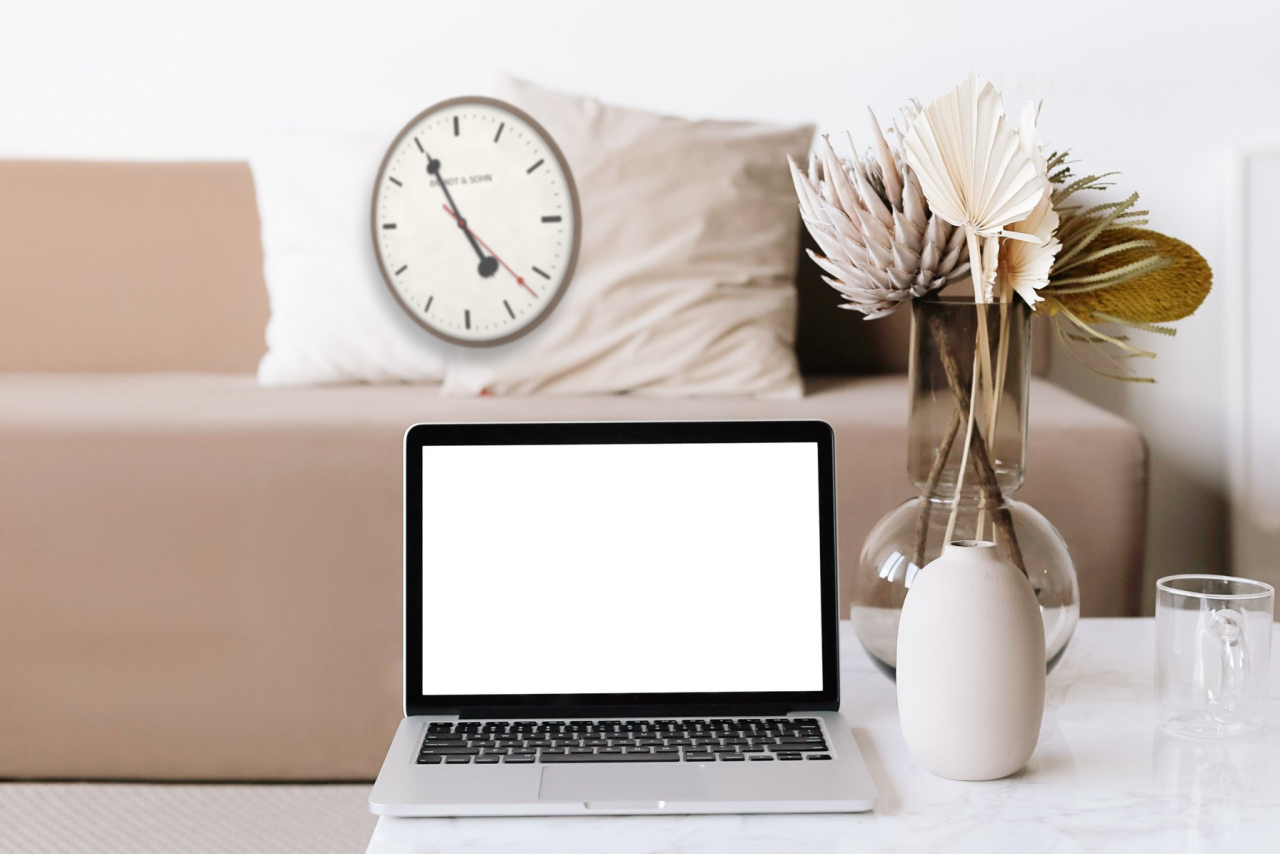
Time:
**4:55:22**
